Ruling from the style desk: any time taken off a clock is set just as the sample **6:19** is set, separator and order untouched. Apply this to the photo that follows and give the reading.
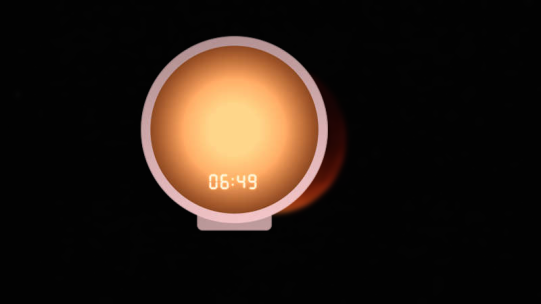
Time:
**6:49**
